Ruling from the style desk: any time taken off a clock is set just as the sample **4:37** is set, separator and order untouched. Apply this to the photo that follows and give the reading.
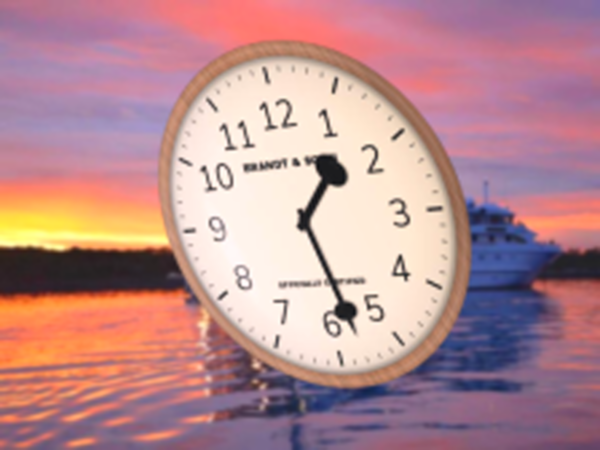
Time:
**1:28**
